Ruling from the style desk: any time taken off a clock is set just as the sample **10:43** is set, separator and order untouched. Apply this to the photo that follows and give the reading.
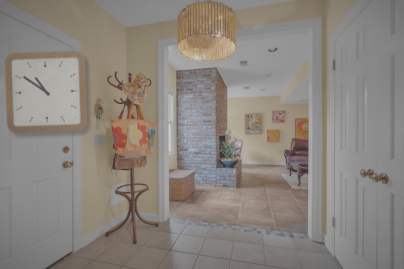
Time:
**10:51**
